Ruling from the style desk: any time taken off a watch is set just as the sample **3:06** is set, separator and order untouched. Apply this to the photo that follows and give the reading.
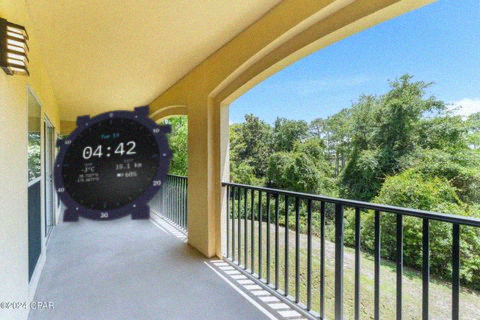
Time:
**4:42**
